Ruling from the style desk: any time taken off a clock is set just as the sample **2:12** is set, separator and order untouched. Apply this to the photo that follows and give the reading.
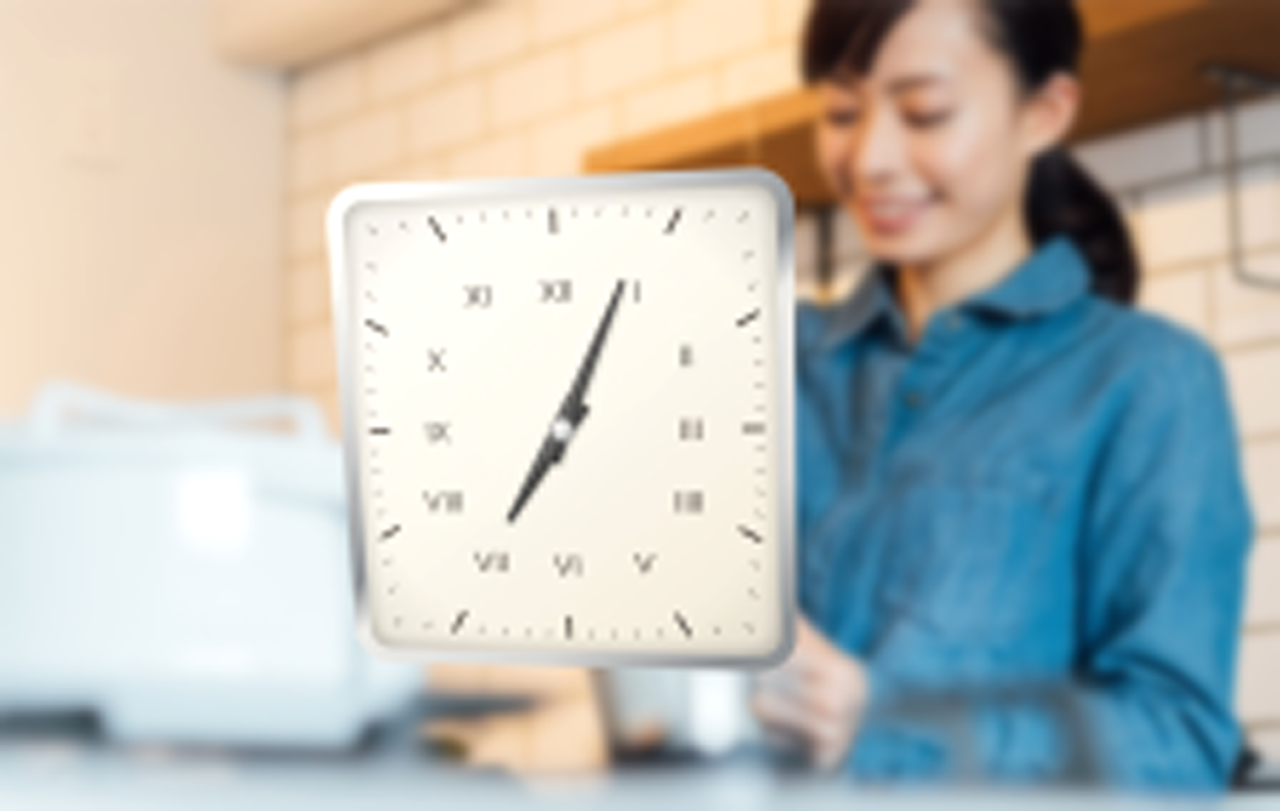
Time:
**7:04**
